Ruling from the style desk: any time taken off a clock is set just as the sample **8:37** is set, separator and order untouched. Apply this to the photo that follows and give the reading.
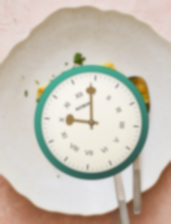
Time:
**10:04**
